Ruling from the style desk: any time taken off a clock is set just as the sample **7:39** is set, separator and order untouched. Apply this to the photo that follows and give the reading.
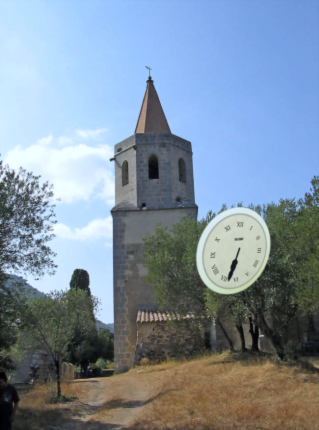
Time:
**6:33**
